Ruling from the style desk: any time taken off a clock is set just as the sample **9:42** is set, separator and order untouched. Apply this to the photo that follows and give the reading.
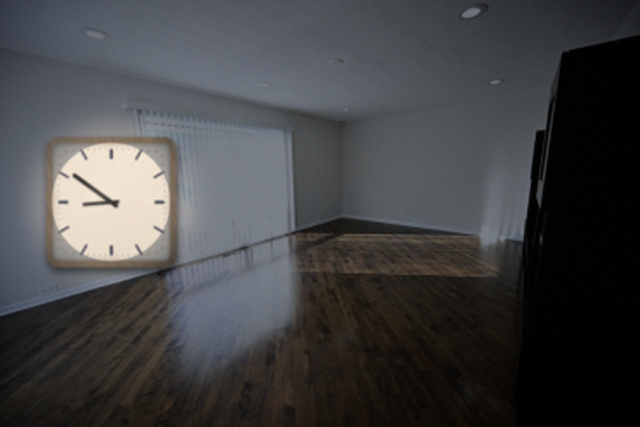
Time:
**8:51**
